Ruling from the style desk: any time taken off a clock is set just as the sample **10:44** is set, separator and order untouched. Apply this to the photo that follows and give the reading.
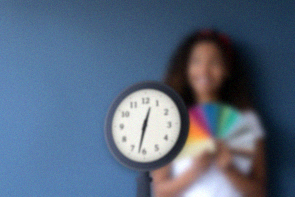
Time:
**12:32**
